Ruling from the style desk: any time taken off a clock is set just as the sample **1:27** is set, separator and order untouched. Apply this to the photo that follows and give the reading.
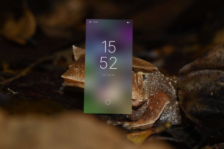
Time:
**15:52**
